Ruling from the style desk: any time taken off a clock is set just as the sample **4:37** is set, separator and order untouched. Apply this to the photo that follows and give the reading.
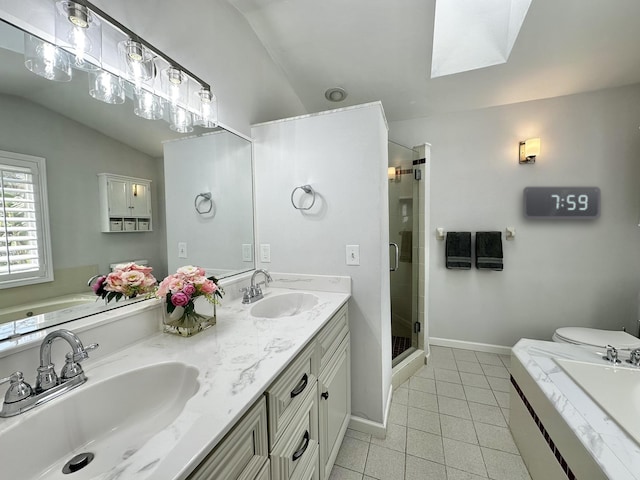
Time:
**7:59**
